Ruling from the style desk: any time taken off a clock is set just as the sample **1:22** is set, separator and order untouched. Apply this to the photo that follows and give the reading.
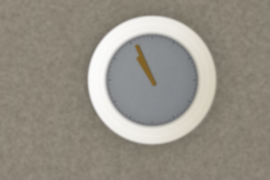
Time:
**10:56**
